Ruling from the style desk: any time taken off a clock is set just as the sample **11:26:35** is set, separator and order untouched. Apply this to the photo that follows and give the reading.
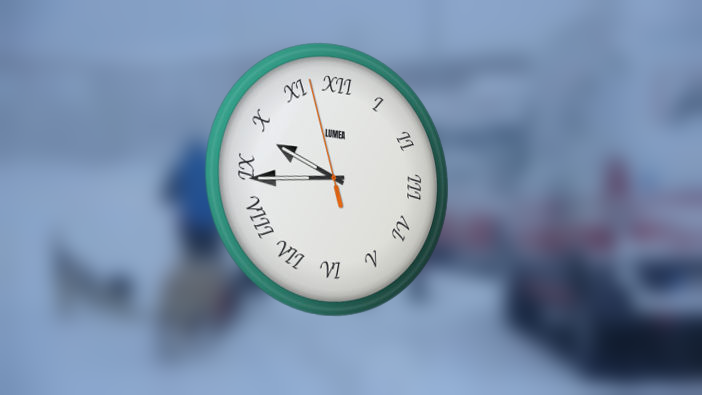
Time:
**9:43:57**
